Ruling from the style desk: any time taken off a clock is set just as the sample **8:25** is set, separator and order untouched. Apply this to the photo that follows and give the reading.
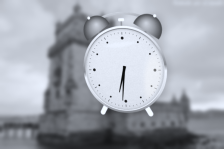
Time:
**6:31**
